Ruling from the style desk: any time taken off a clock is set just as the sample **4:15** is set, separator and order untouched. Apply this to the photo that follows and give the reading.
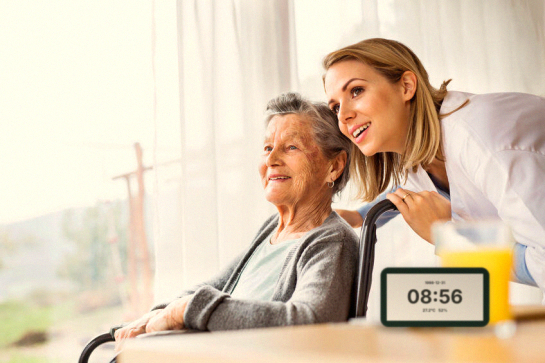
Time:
**8:56**
